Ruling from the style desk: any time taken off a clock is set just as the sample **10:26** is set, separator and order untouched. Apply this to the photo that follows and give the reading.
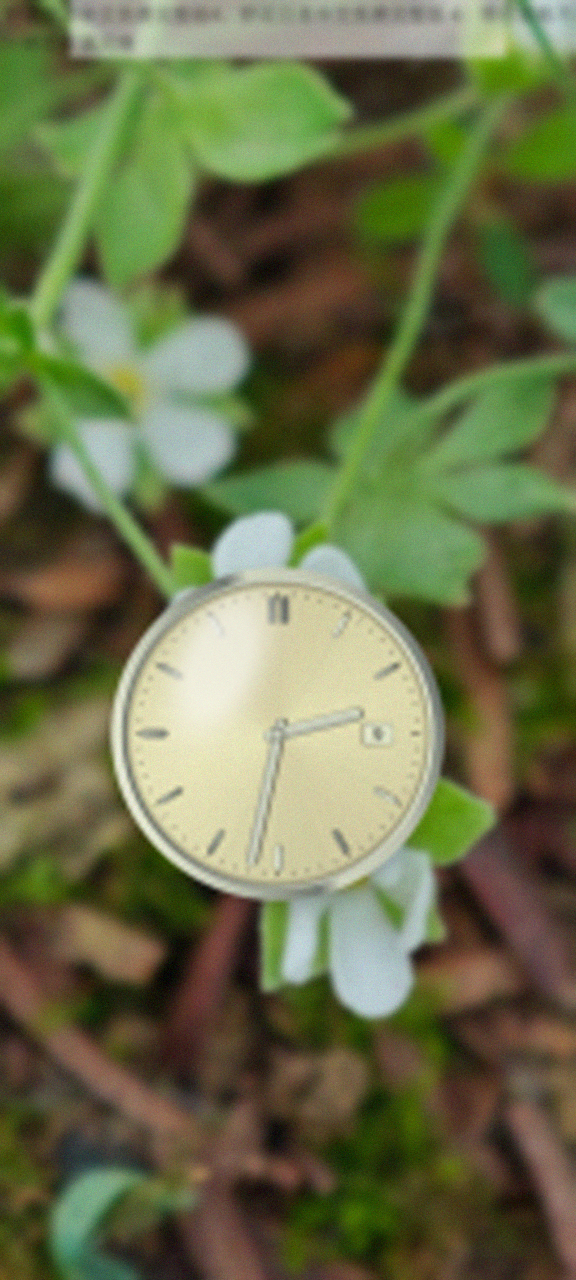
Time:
**2:32**
